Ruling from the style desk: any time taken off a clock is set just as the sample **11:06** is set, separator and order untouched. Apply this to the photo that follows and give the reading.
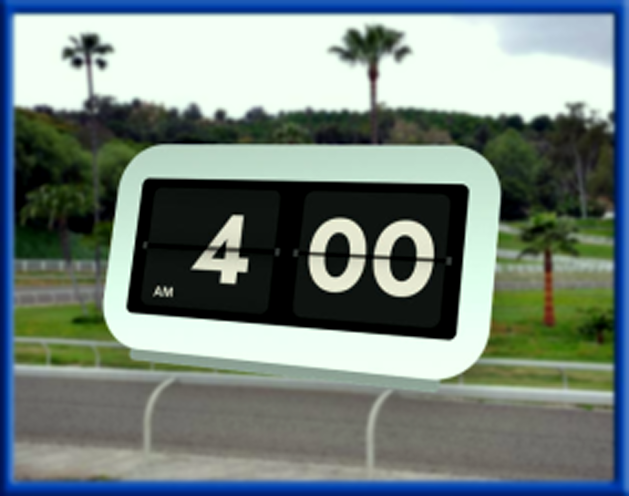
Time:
**4:00**
